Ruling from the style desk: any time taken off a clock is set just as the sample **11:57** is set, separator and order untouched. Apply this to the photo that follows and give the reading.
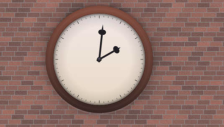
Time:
**2:01**
